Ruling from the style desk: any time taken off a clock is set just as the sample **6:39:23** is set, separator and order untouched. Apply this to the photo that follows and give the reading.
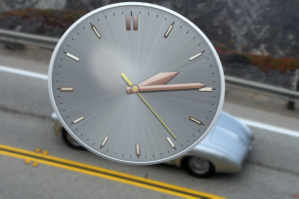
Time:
**2:14:24**
